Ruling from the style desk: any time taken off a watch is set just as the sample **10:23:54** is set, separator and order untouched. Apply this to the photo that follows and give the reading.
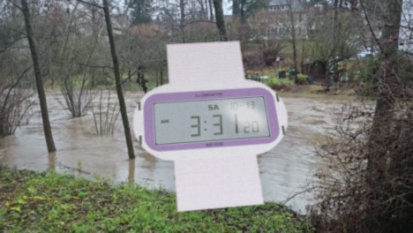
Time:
**3:31:20**
